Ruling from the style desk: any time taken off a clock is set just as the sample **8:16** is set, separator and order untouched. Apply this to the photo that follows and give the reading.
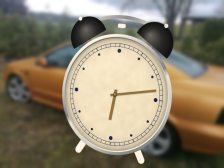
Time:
**6:13**
